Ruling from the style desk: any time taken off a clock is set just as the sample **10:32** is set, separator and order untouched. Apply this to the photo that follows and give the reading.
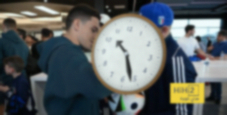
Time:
**10:27**
